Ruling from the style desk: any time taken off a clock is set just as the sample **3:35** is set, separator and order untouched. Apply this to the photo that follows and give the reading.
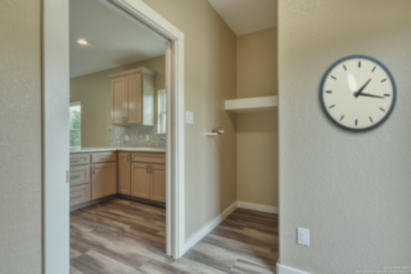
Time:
**1:16**
